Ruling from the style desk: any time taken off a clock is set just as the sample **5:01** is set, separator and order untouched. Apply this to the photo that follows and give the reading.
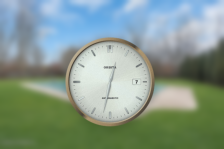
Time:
**12:32**
